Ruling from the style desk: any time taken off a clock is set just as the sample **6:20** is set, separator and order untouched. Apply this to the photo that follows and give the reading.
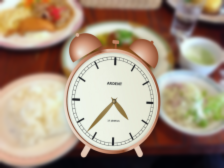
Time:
**4:37**
